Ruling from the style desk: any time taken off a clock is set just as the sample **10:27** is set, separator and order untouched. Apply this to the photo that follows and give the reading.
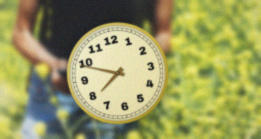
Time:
**7:49**
